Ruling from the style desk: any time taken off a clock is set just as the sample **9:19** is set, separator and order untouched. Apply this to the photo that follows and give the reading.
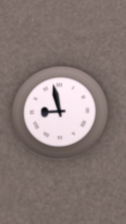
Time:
**8:58**
